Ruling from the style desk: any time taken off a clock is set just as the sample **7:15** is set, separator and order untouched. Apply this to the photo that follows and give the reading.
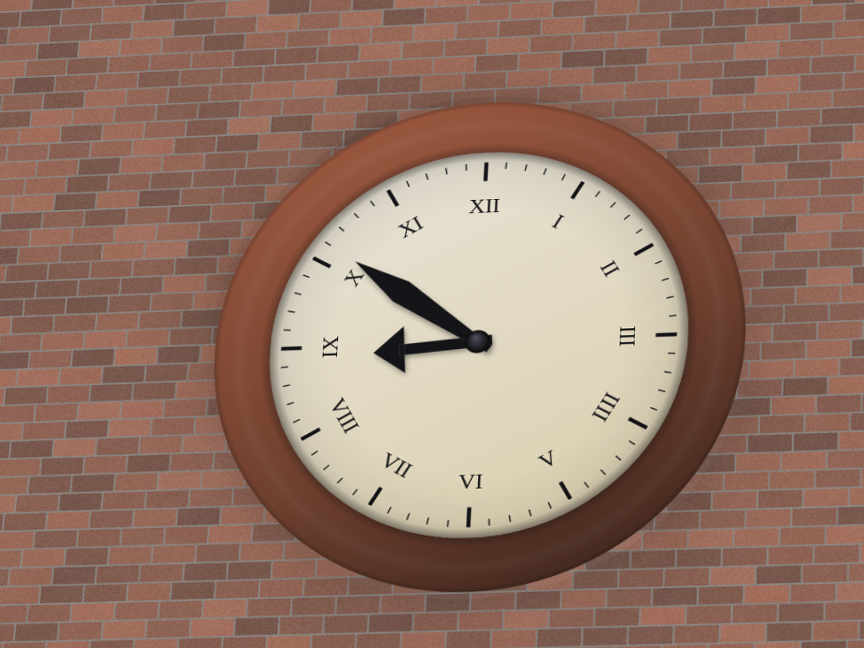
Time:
**8:51**
